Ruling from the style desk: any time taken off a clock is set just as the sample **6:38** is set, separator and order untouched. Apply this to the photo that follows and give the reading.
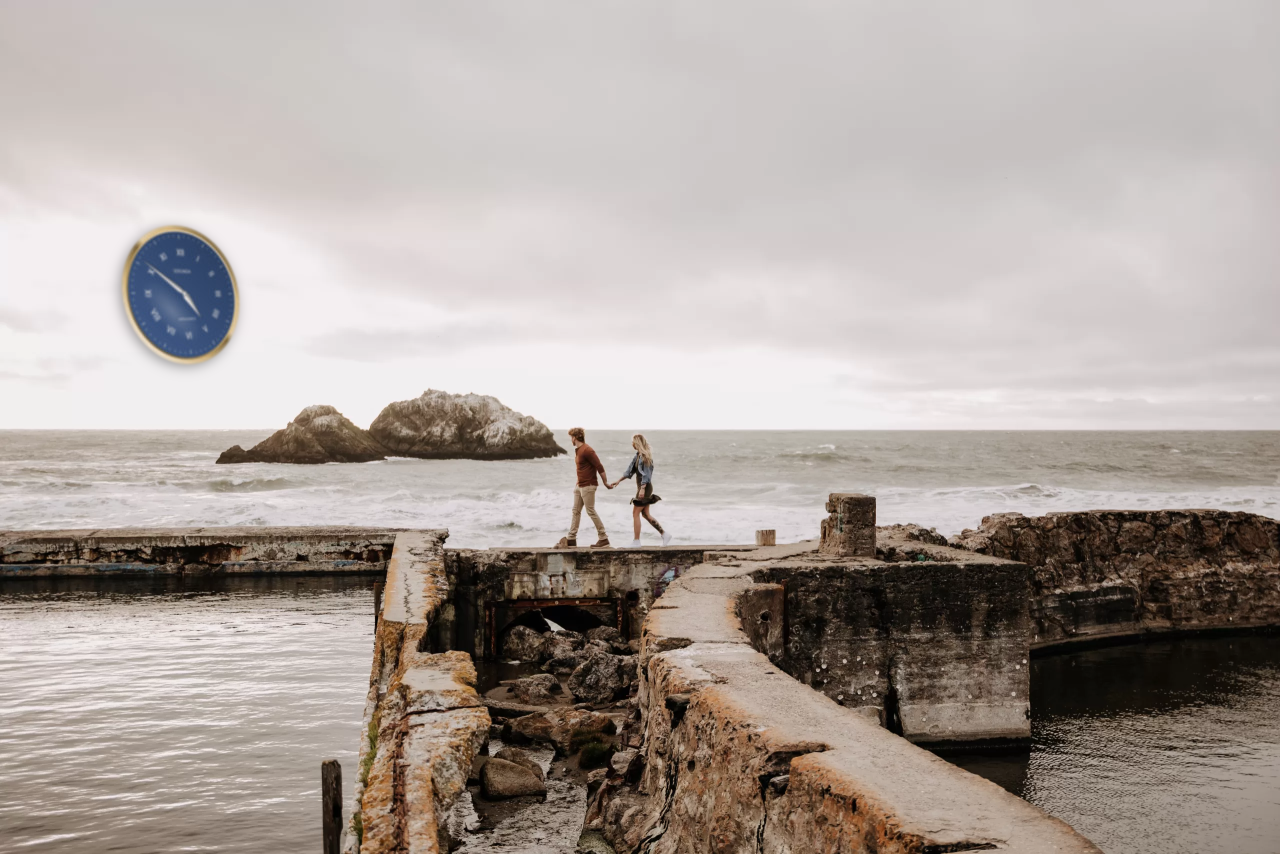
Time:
**4:51**
